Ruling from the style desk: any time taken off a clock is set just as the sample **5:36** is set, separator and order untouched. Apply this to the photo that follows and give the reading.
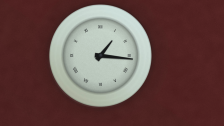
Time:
**1:16**
